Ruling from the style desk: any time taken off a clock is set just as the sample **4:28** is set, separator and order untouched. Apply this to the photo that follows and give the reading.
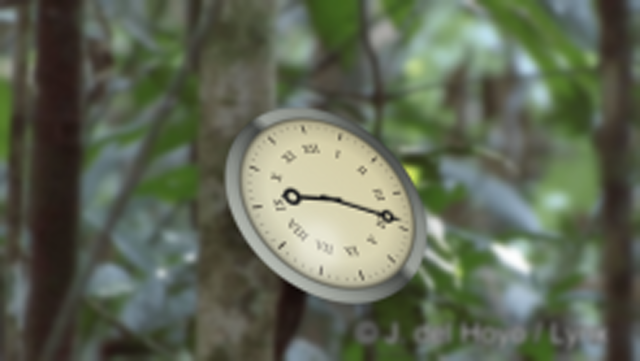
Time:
**9:19**
